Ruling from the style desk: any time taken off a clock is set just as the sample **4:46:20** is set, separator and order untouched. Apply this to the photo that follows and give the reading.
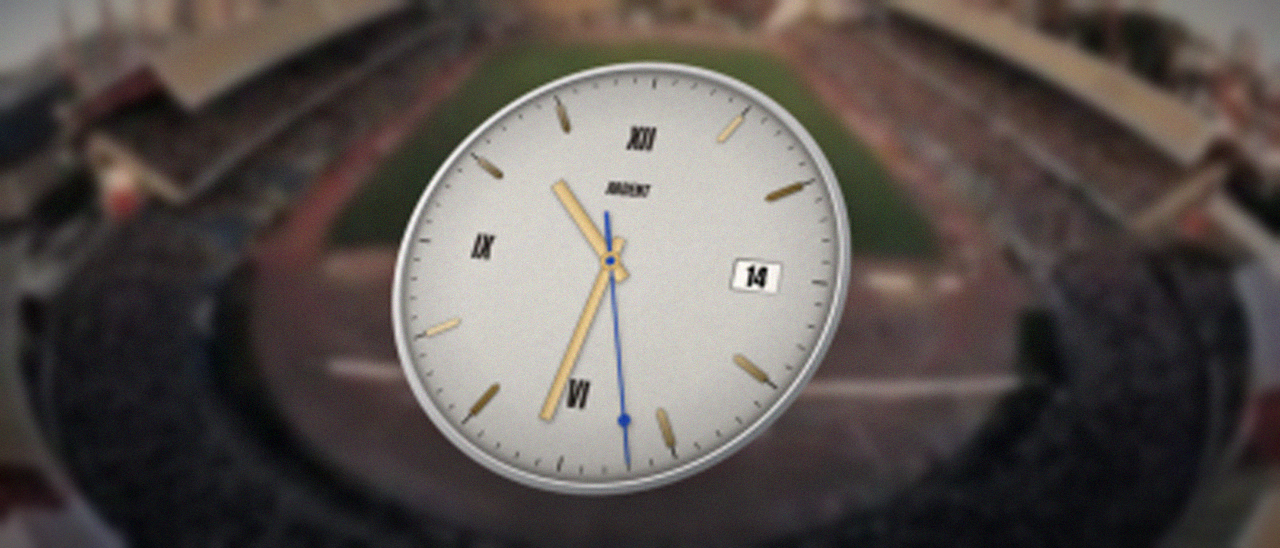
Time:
**10:31:27**
